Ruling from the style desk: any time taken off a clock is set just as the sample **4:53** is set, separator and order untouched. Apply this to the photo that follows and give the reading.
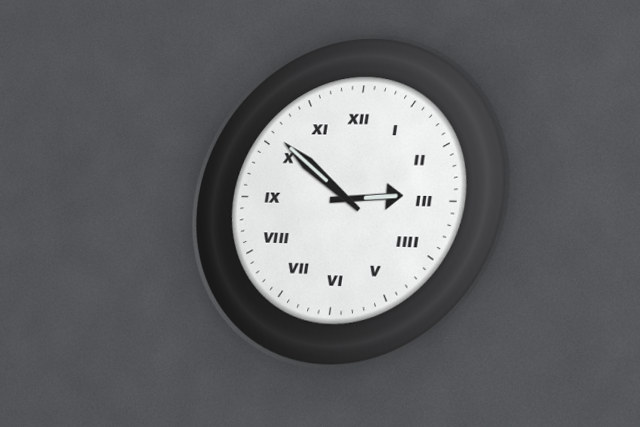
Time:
**2:51**
